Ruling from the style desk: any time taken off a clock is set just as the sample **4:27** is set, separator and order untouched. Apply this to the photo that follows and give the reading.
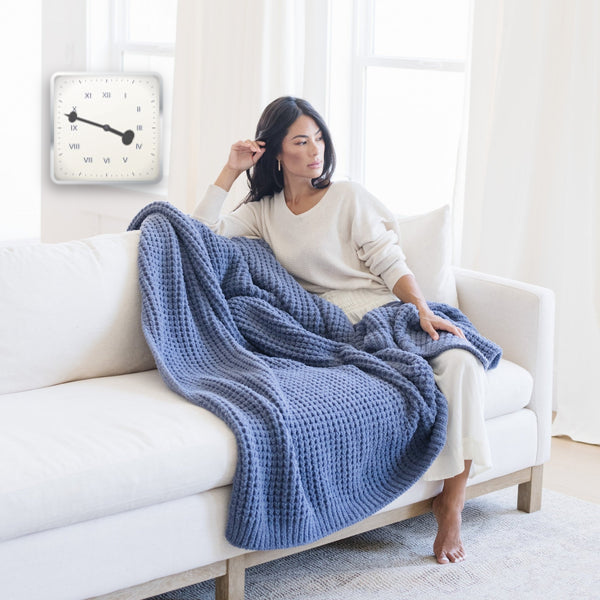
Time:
**3:48**
